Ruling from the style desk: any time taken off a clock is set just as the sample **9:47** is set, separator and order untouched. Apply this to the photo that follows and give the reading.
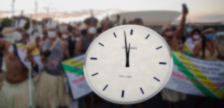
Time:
**11:58**
